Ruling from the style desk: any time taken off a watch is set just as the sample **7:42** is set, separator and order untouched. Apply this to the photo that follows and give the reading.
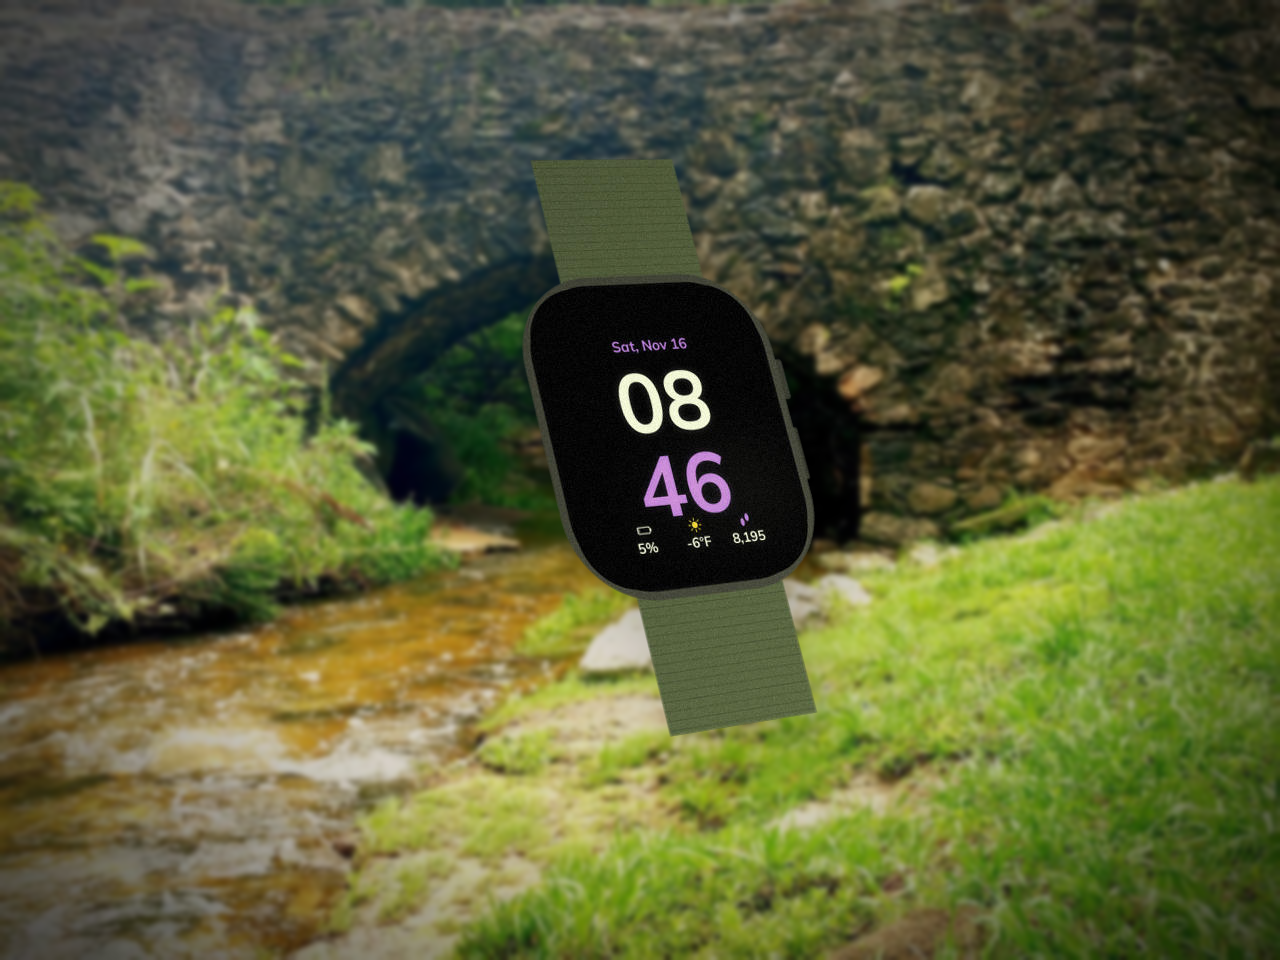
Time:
**8:46**
